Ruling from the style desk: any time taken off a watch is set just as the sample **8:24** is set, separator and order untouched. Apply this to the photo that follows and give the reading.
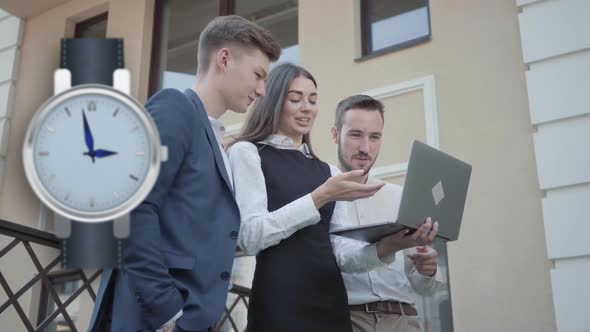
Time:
**2:58**
